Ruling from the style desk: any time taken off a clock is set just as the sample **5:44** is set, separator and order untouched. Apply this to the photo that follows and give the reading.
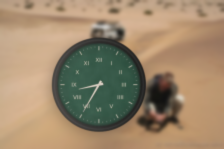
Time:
**8:35**
